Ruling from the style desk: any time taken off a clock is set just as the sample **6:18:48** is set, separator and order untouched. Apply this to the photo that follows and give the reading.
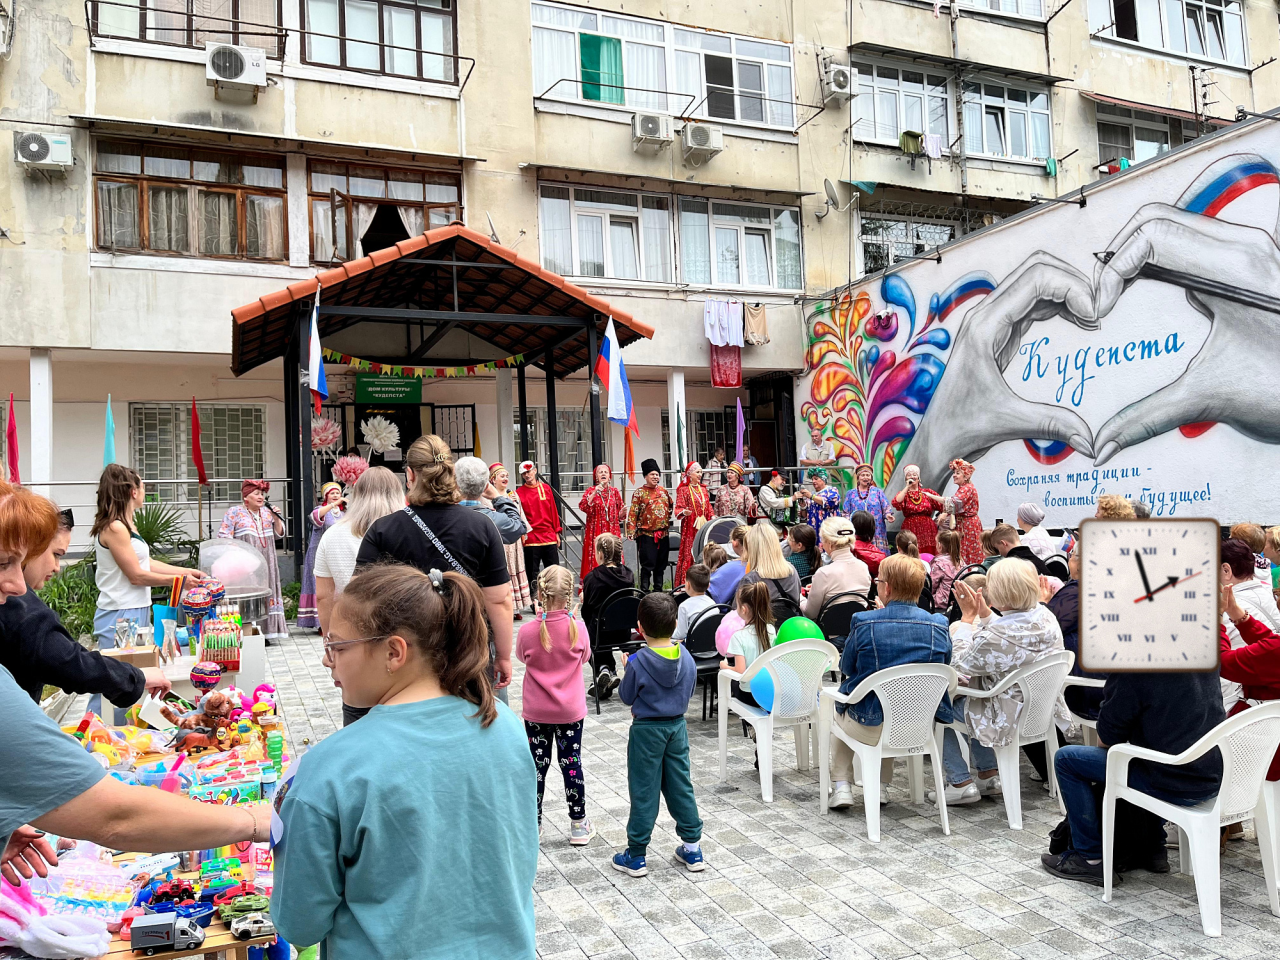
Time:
**1:57:11**
